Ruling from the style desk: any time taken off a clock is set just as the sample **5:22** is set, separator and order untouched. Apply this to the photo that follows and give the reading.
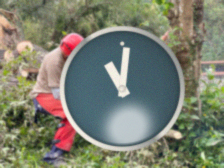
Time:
**11:01**
